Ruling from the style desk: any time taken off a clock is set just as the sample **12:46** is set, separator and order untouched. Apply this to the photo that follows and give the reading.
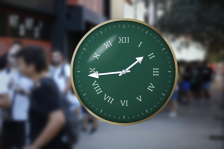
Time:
**1:44**
